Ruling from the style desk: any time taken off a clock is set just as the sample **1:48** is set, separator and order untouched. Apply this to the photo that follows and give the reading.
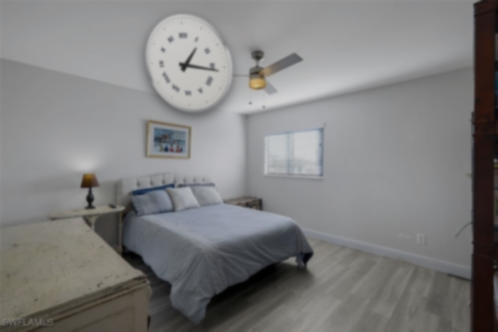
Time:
**1:16**
